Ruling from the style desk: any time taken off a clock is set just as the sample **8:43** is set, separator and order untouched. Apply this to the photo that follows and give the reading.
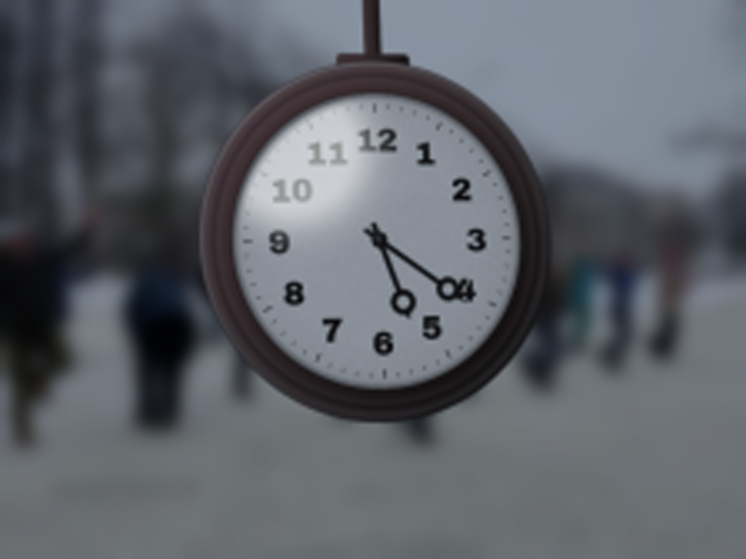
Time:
**5:21**
